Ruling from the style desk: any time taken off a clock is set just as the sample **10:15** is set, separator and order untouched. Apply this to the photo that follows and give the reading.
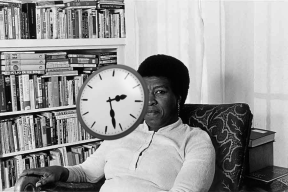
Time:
**2:27**
